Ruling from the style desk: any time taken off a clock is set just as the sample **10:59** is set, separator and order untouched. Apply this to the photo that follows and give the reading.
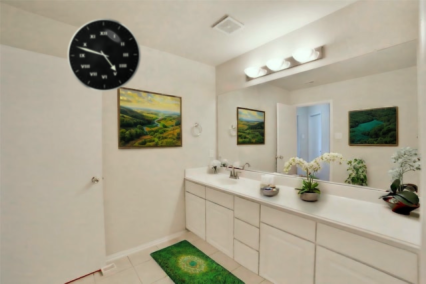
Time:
**4:48**
